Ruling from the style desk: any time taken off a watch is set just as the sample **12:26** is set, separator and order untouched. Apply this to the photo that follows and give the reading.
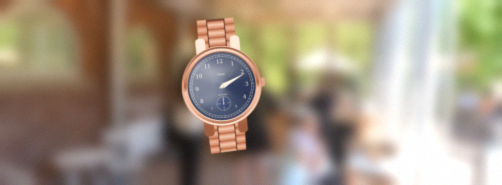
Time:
**2:11**
